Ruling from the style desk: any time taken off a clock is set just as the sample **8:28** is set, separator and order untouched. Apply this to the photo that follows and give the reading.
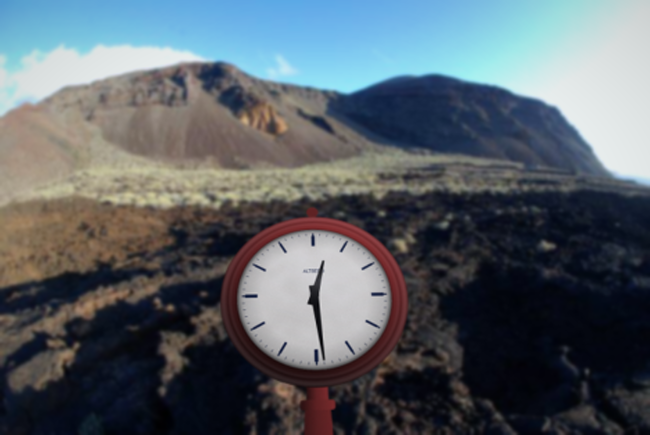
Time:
**12:29**
